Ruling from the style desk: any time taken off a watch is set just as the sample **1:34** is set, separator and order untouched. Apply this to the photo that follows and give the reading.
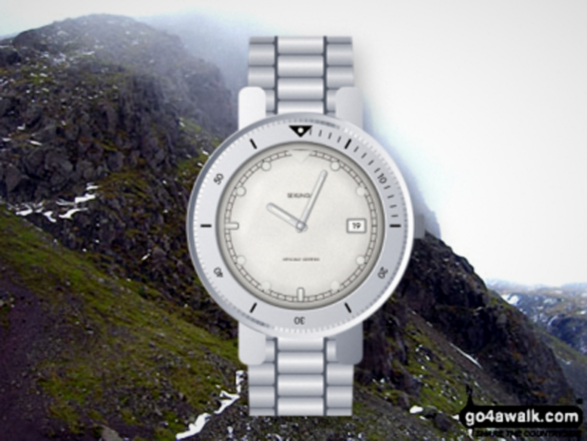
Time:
**10:04**
